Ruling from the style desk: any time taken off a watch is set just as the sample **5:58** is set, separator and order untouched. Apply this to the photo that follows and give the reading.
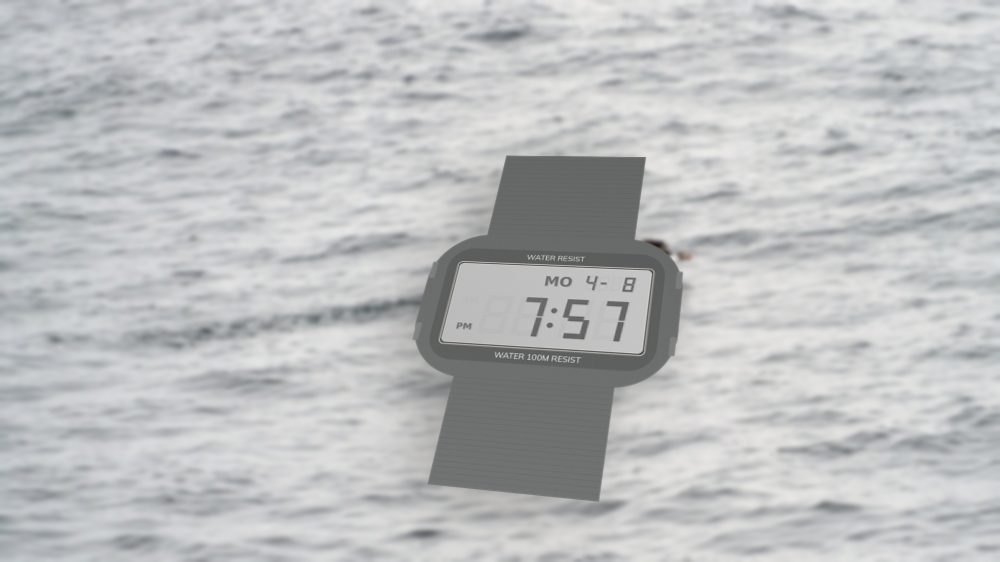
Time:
**7:57**
